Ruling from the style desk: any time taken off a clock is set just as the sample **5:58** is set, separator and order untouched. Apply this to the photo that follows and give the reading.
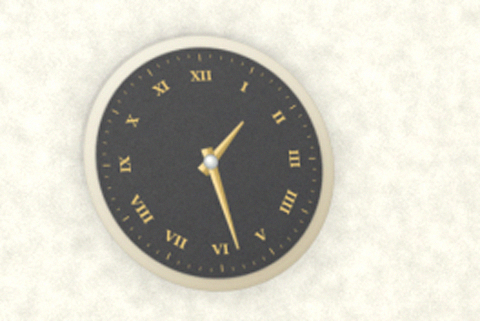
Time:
**1:28**
